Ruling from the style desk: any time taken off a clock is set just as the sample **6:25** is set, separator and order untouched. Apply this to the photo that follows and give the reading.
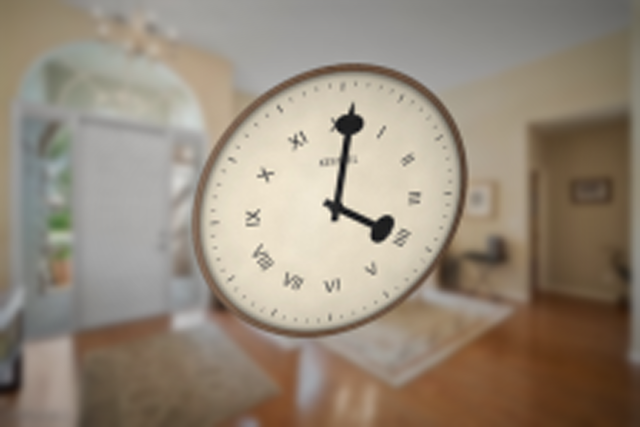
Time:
**4:01**
